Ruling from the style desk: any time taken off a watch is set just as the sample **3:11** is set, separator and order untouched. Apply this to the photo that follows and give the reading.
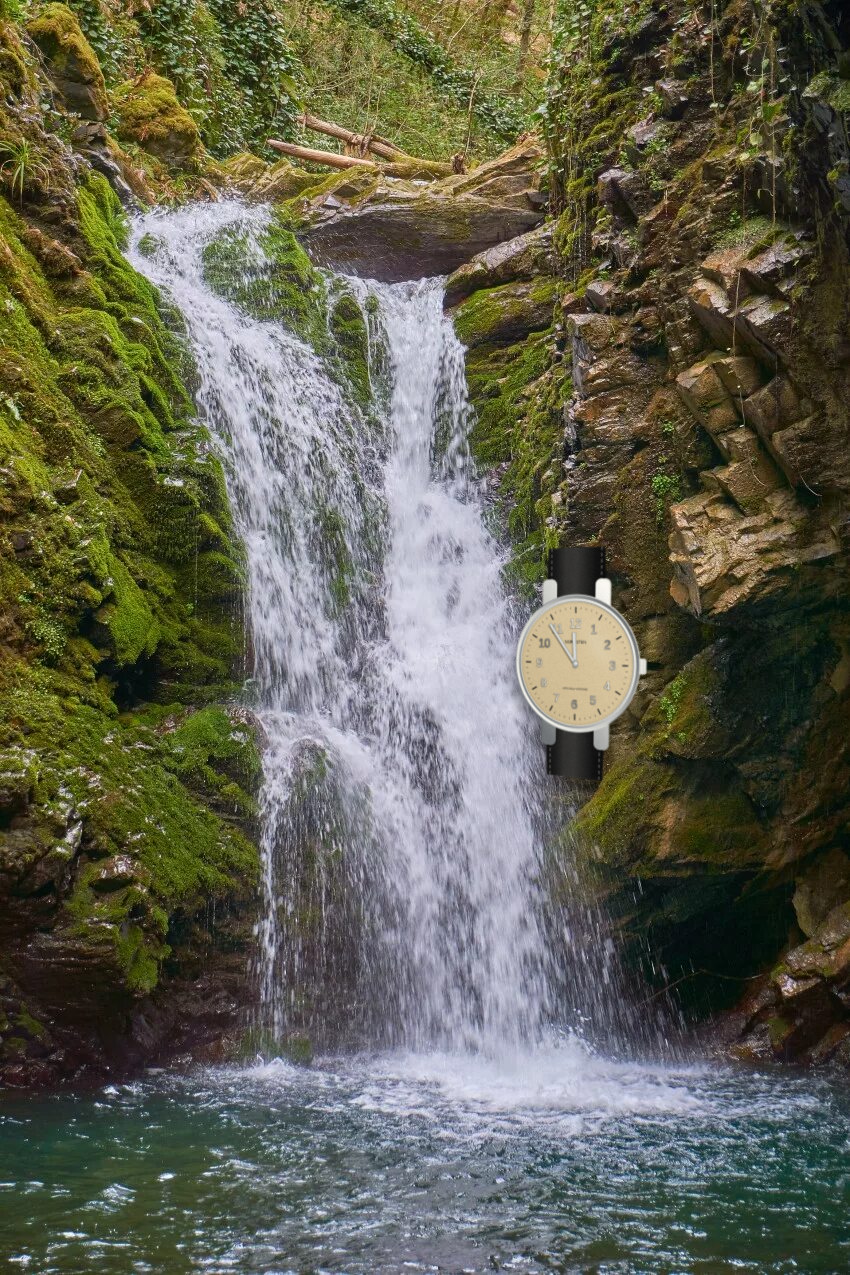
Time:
**11:54**
